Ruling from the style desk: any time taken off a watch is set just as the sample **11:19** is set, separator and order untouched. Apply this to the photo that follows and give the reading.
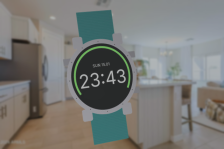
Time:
**23:43**
